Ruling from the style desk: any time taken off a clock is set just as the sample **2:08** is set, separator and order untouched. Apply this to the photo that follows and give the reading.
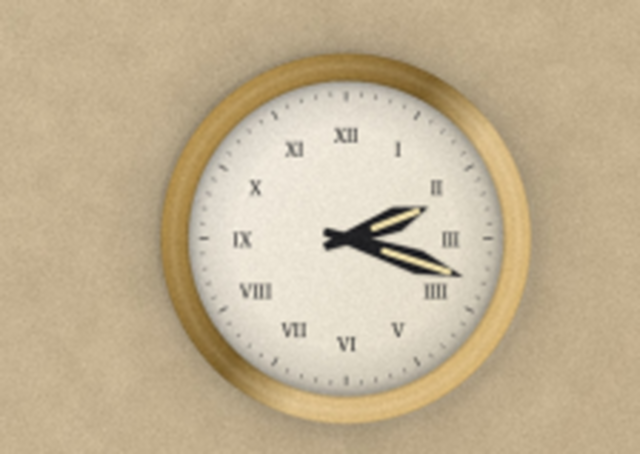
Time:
**2:18**
